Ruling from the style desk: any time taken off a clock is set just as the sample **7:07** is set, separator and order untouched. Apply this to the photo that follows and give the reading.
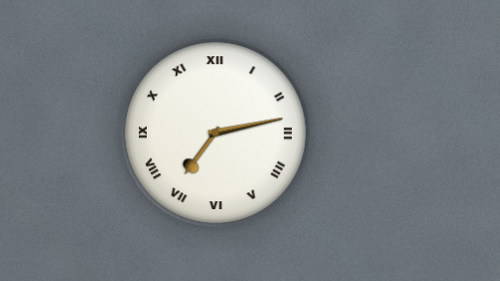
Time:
**7:13**
